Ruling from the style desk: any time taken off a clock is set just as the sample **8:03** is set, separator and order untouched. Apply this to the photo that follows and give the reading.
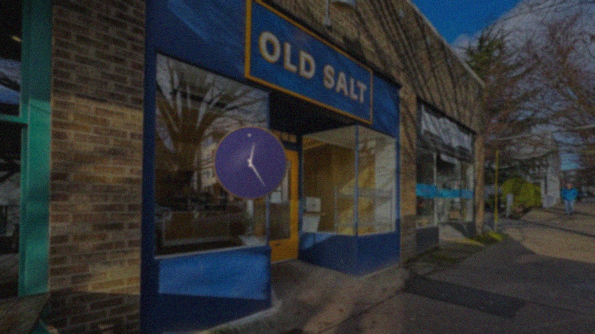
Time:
**12:25**
